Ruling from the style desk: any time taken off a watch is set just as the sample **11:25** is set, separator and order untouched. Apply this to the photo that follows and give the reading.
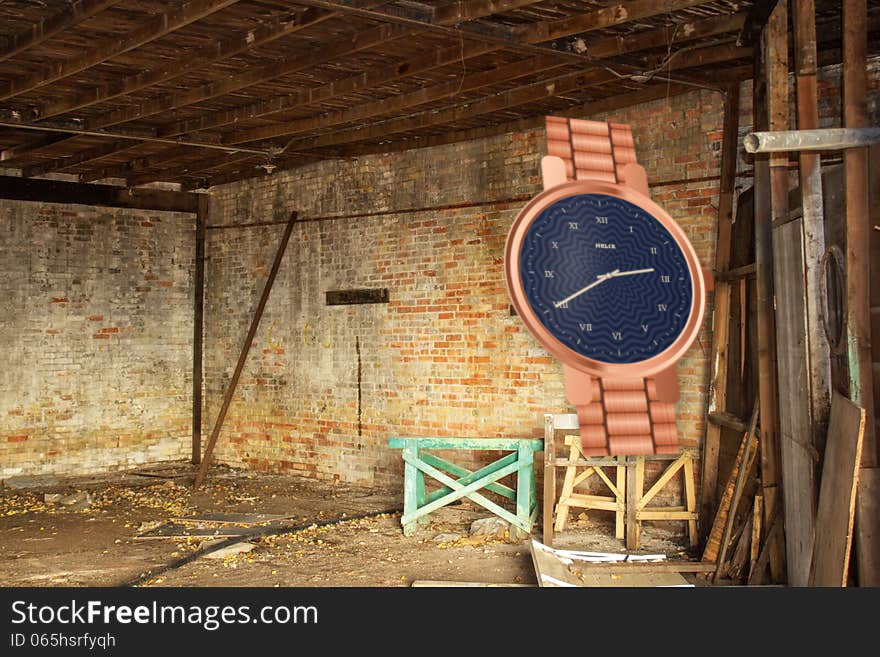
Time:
**2:40**
